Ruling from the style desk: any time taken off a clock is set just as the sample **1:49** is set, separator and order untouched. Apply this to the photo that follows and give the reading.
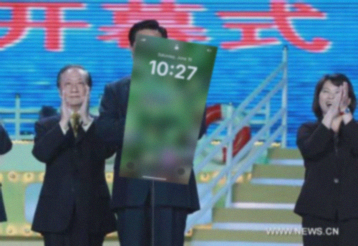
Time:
**10:27**
